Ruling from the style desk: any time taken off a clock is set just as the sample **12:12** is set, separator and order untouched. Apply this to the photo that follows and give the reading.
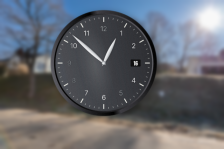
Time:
**12:52**
